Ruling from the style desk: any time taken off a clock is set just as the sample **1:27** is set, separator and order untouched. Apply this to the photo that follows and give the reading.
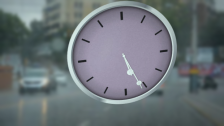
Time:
**5:26**
